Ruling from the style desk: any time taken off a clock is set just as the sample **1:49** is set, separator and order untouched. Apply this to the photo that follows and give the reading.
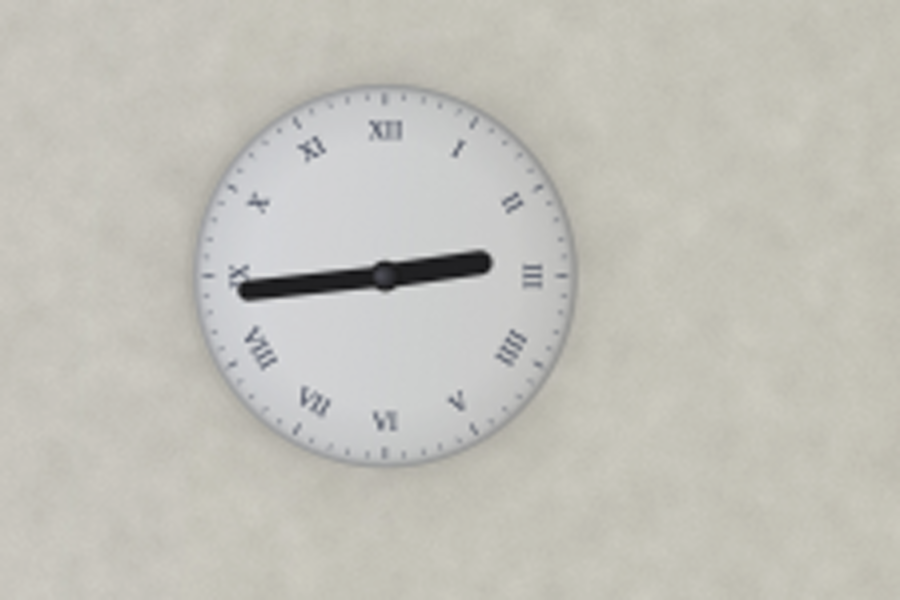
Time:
**2:44**
